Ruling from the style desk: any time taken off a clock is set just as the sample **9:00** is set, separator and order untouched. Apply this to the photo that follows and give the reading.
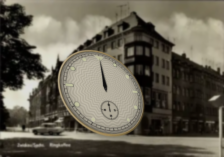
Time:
**12:00**
